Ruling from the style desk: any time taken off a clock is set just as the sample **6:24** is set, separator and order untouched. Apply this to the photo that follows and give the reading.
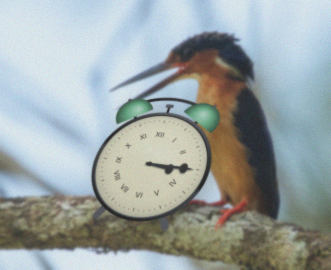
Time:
**3:15**
